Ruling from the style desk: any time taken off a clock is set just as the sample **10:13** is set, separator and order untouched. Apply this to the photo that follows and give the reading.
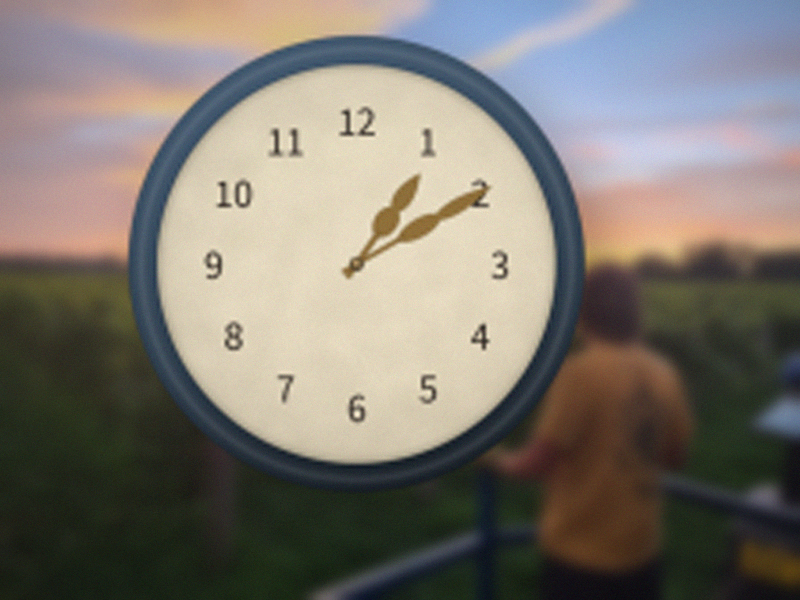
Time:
**1:10**
